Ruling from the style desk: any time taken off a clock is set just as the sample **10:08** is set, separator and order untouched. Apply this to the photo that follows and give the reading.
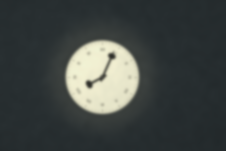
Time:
**8:04**
